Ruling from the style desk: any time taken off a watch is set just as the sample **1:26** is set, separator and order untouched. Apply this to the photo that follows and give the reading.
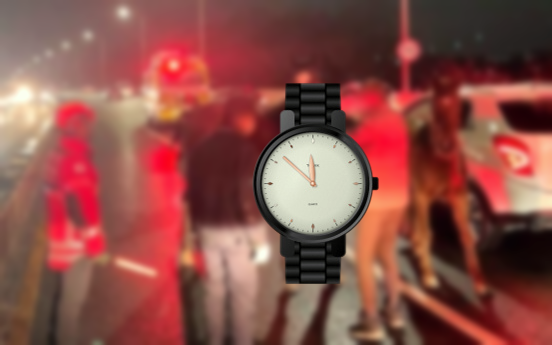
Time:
**11:52**
